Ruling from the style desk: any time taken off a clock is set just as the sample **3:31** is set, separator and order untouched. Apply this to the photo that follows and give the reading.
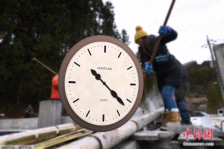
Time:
**10:22**
